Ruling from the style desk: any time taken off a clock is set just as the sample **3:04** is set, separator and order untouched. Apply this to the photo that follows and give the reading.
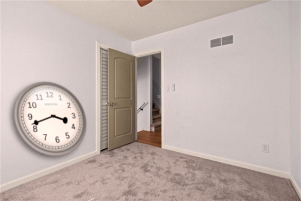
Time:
**3:42**
